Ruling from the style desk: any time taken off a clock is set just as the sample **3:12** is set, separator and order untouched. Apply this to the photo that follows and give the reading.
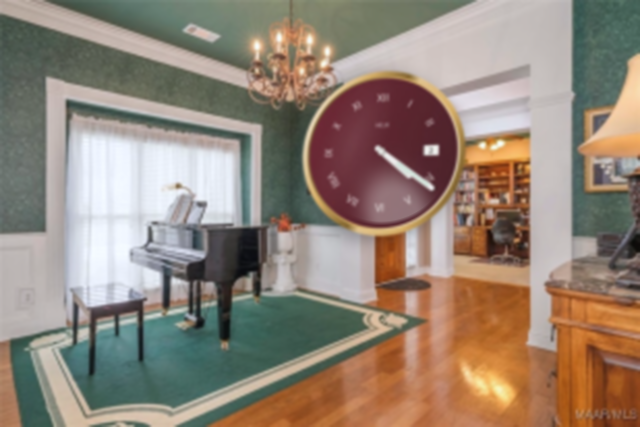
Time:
**4:21**
